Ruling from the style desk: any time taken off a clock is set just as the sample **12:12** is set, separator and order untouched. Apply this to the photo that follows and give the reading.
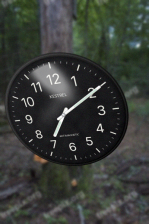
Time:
**7:10**
